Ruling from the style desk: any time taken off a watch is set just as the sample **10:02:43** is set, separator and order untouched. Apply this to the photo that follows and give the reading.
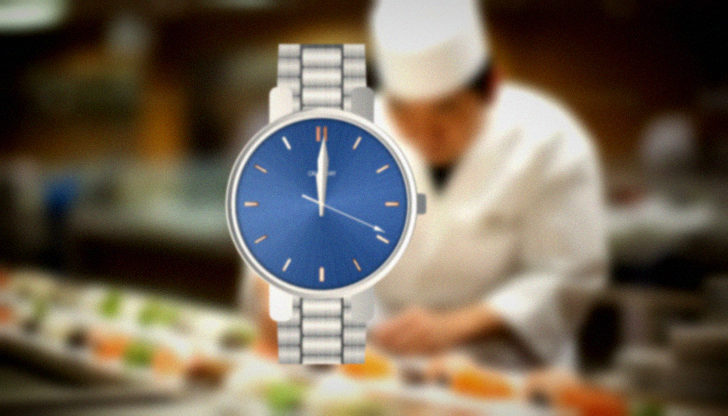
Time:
**12:00:19**
